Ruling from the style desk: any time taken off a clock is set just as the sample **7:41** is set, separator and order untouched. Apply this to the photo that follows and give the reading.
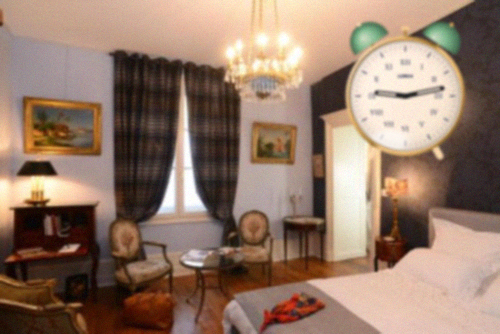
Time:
**9:13**
